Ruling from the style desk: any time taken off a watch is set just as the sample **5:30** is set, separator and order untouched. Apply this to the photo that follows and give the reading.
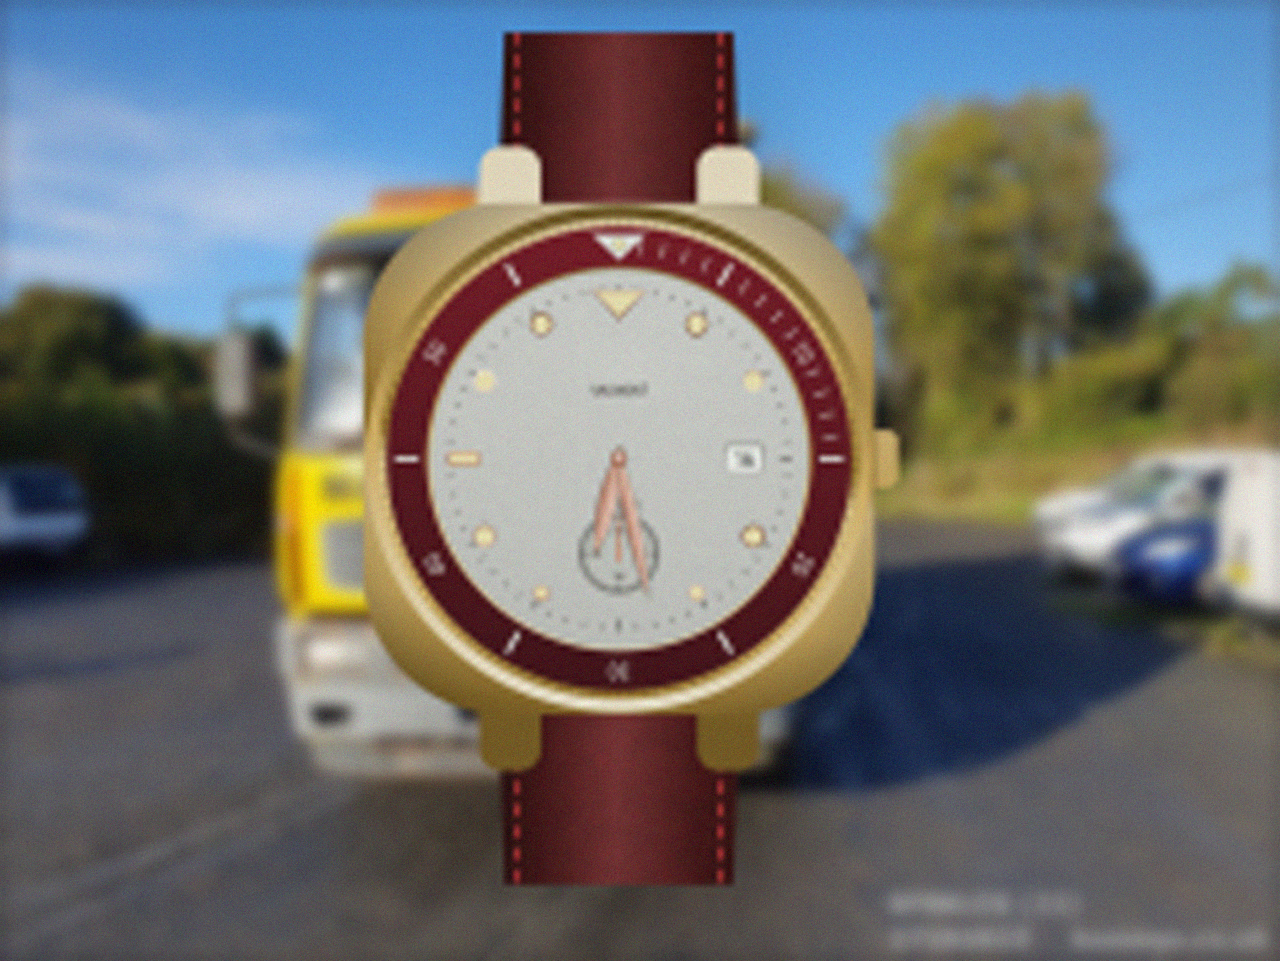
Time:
**6:28**
